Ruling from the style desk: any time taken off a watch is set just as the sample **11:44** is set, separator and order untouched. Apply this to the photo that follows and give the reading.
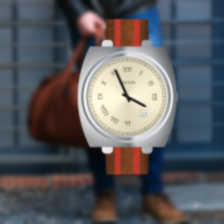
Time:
**3:56**
